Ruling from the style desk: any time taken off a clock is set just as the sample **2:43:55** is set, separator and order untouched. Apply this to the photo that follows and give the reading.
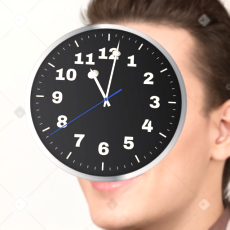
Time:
**11:01:39**
